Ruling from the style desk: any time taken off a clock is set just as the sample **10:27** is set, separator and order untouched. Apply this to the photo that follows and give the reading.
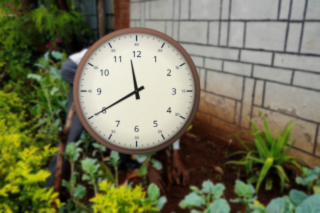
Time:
**11:40**
